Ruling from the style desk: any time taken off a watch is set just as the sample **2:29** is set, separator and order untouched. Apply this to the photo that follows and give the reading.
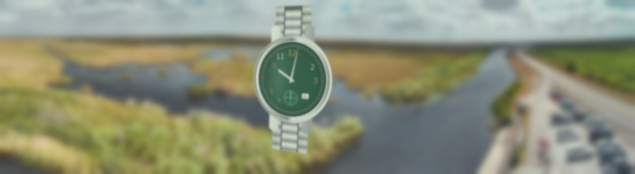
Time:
**10:02**
